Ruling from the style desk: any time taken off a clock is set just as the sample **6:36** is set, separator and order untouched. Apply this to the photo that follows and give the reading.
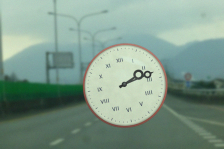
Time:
**2:13**
